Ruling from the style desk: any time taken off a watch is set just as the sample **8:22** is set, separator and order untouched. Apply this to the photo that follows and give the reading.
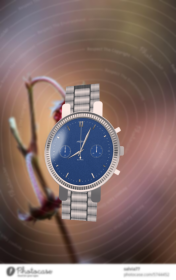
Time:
**8:04**
